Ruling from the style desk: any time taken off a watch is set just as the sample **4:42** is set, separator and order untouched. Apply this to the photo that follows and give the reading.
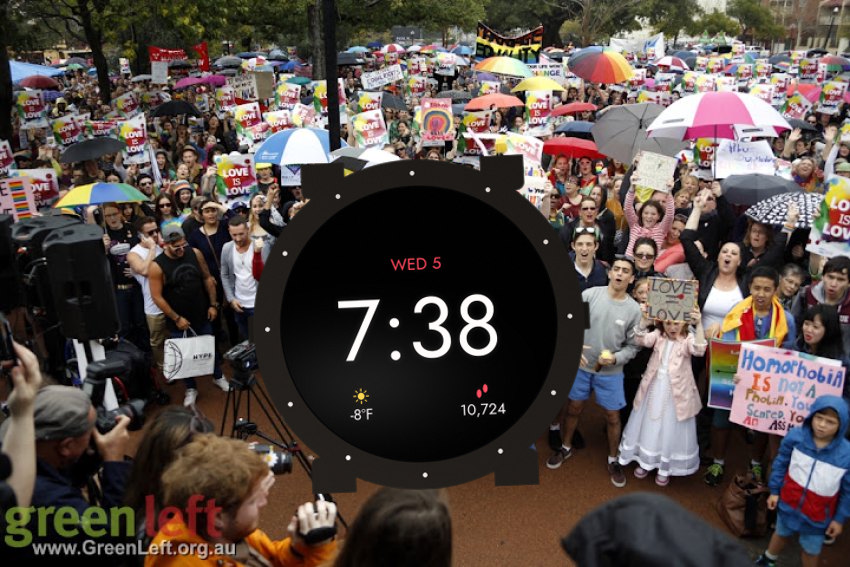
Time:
**7:38**
